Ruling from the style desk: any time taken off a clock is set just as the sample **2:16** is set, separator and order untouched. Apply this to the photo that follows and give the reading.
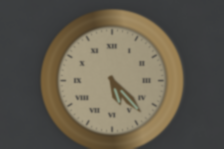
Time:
**5:23**
